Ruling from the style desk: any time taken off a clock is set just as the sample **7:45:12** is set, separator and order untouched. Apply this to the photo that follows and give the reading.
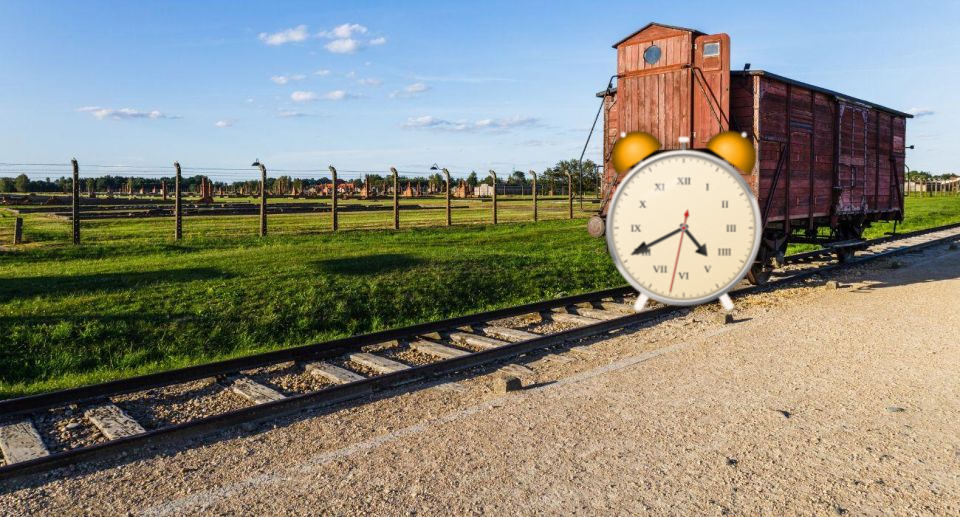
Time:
**4:40:32**
